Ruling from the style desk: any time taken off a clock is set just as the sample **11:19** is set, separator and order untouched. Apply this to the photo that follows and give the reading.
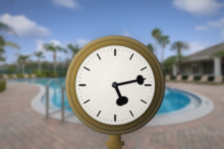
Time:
**5:13**
